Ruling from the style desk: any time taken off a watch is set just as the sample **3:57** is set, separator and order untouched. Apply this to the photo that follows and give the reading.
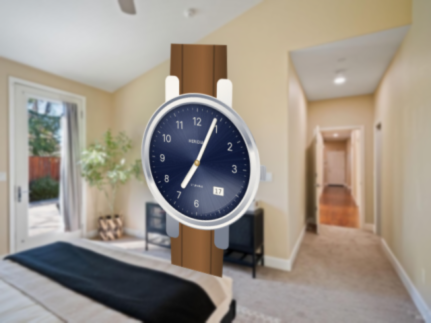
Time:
**7:04**
